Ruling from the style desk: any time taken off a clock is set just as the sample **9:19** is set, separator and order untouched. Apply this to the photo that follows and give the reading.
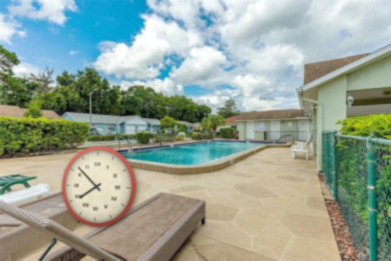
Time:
**7:52**
